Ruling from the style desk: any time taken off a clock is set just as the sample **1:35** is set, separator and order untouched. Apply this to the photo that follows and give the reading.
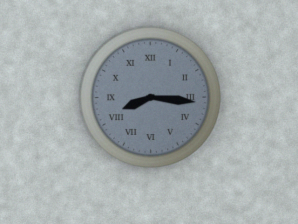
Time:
**8:16**
